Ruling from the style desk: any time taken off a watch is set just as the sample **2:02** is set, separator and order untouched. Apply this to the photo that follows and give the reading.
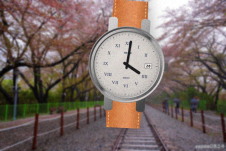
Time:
**4:01**
